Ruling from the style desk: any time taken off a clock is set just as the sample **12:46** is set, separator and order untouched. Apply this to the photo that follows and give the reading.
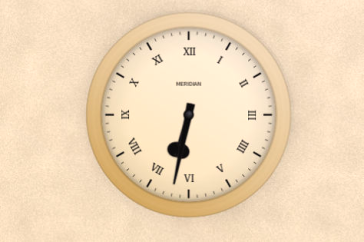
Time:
**6:32**
